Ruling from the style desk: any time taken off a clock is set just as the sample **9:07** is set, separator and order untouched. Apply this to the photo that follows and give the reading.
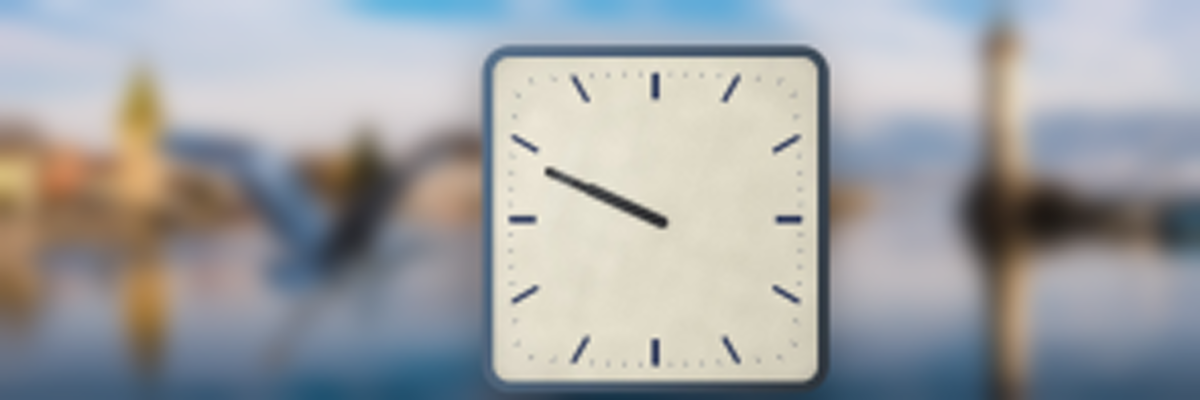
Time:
**9:49**
